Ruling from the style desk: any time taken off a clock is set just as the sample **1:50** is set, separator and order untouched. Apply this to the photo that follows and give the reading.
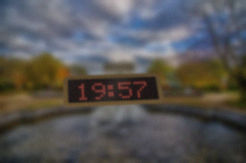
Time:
**19:57**
